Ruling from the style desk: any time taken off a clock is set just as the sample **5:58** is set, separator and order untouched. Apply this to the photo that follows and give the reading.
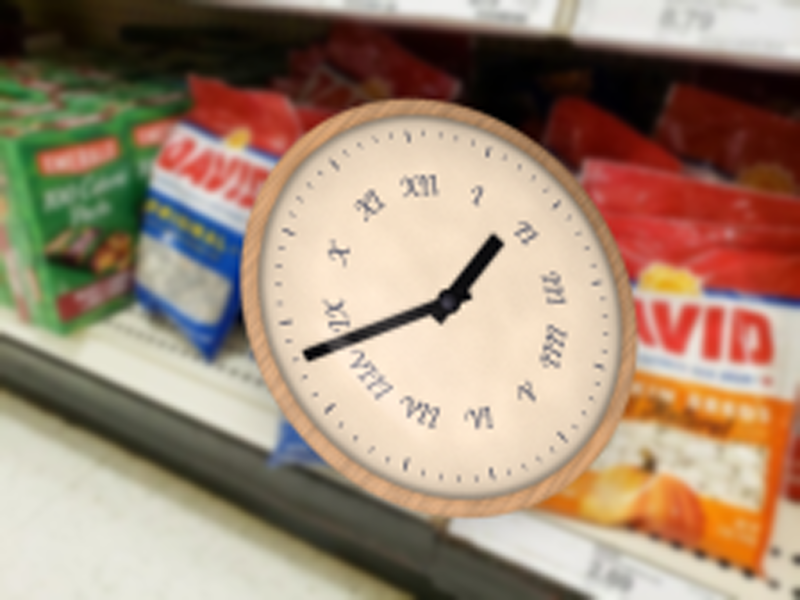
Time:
**1:43**
